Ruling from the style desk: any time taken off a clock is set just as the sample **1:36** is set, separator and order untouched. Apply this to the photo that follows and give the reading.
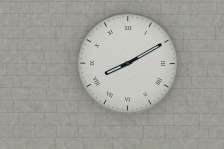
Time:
**8:10**
